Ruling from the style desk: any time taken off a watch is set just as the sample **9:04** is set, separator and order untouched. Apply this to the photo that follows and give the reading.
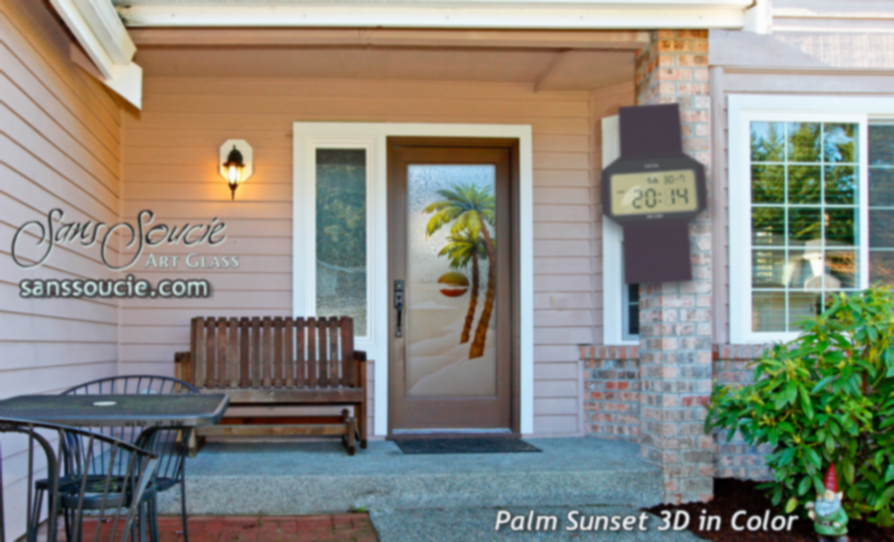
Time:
**20:14**
